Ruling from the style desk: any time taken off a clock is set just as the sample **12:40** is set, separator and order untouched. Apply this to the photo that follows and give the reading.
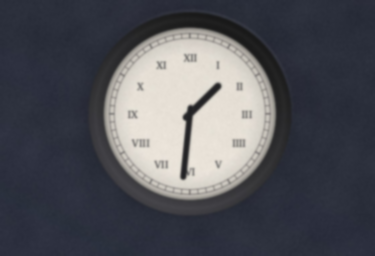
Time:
**1:31**
